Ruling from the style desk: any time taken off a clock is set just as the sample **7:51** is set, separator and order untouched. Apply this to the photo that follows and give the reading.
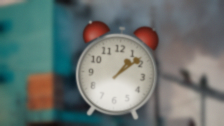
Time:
**1:08**
